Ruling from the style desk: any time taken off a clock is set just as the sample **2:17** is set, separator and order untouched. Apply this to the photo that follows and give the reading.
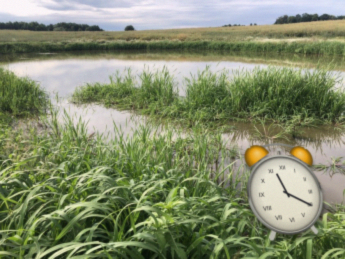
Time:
**11:20**
